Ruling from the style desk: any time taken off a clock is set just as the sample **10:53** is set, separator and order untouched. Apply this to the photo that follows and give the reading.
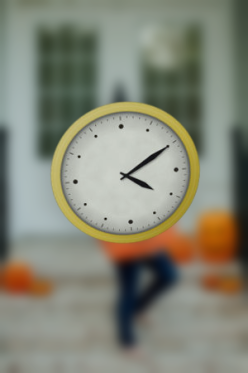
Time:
**4:10**
